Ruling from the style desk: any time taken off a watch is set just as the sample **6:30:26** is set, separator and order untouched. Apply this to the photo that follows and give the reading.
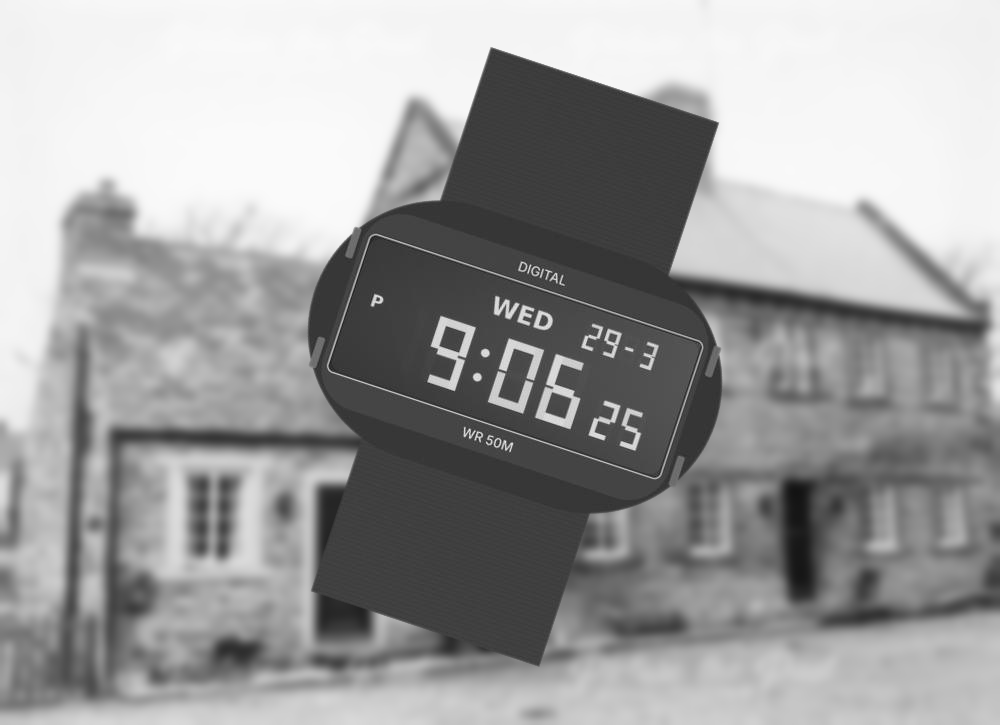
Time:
**9:06:25**
